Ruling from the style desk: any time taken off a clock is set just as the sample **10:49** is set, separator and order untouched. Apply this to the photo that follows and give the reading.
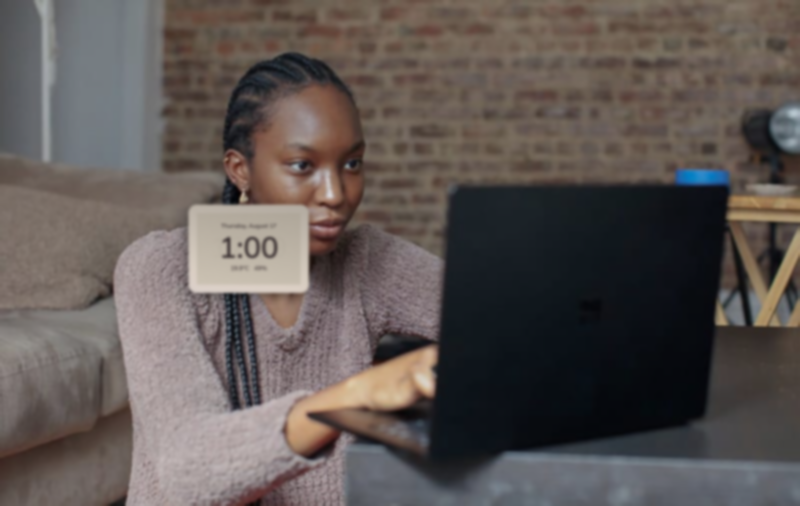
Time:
**1:00**
